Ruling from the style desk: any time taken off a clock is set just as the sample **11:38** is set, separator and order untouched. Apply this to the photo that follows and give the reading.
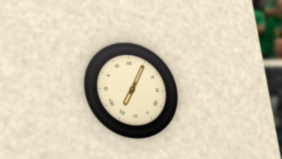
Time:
**7:05**
